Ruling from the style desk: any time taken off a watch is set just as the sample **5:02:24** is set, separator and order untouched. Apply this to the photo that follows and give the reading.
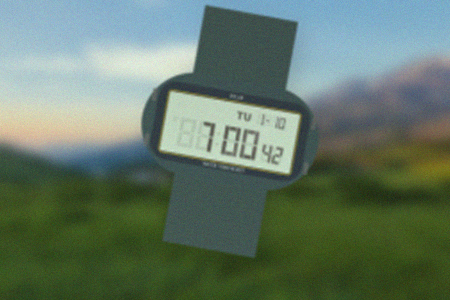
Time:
**7:00:42**
